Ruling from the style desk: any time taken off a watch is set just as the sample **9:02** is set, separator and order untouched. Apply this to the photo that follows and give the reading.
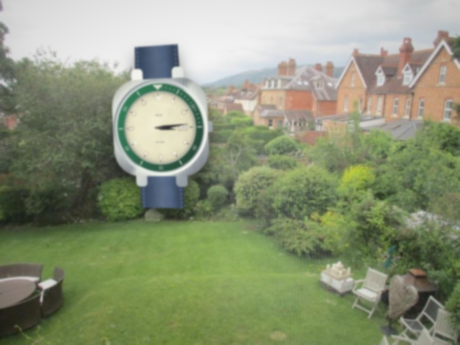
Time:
**3:14**
